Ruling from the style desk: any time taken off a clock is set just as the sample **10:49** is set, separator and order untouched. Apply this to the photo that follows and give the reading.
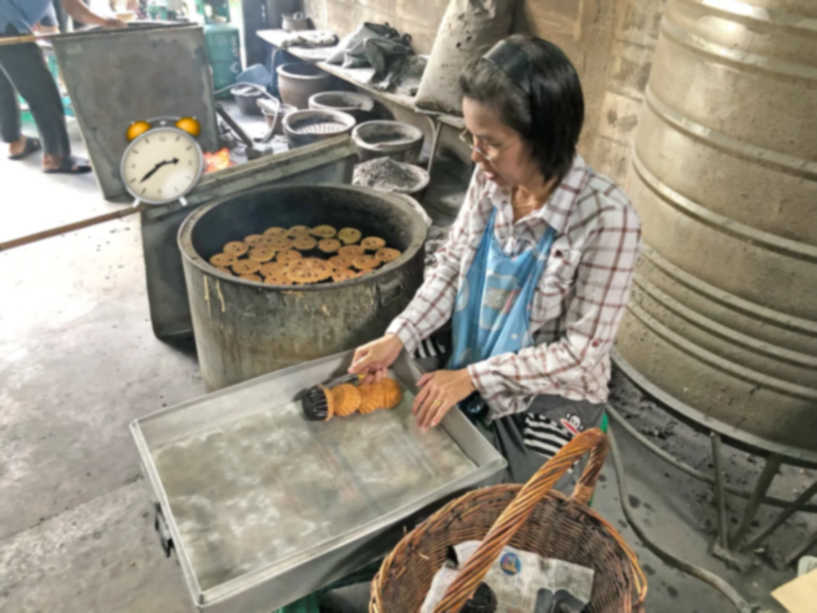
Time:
**2:38**
